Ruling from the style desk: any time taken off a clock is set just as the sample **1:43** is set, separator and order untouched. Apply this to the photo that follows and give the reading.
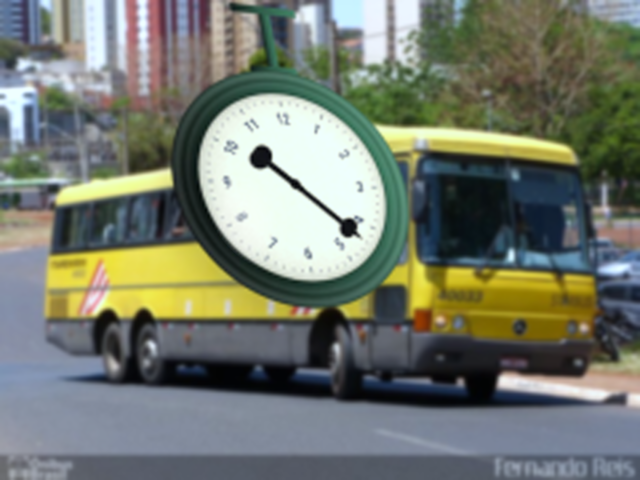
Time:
**10:22**
